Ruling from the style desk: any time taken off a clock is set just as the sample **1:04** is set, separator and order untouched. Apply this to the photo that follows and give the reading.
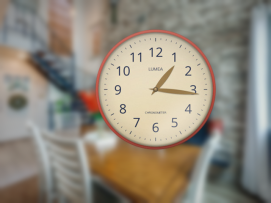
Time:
**1:16**
